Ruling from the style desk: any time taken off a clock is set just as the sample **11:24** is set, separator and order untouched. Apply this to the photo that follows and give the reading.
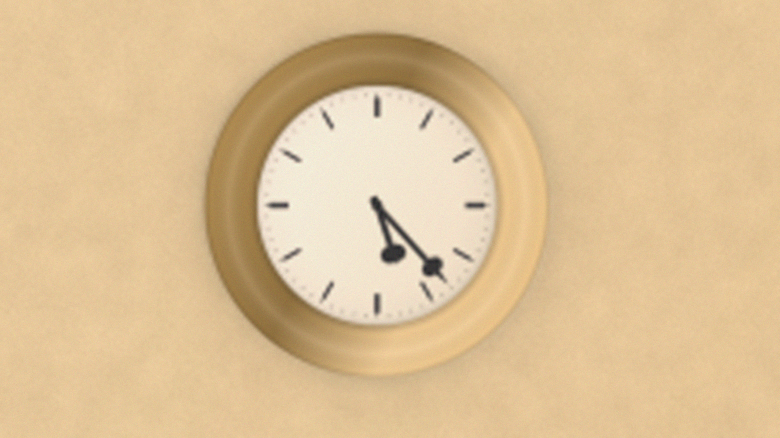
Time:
**5:23**
